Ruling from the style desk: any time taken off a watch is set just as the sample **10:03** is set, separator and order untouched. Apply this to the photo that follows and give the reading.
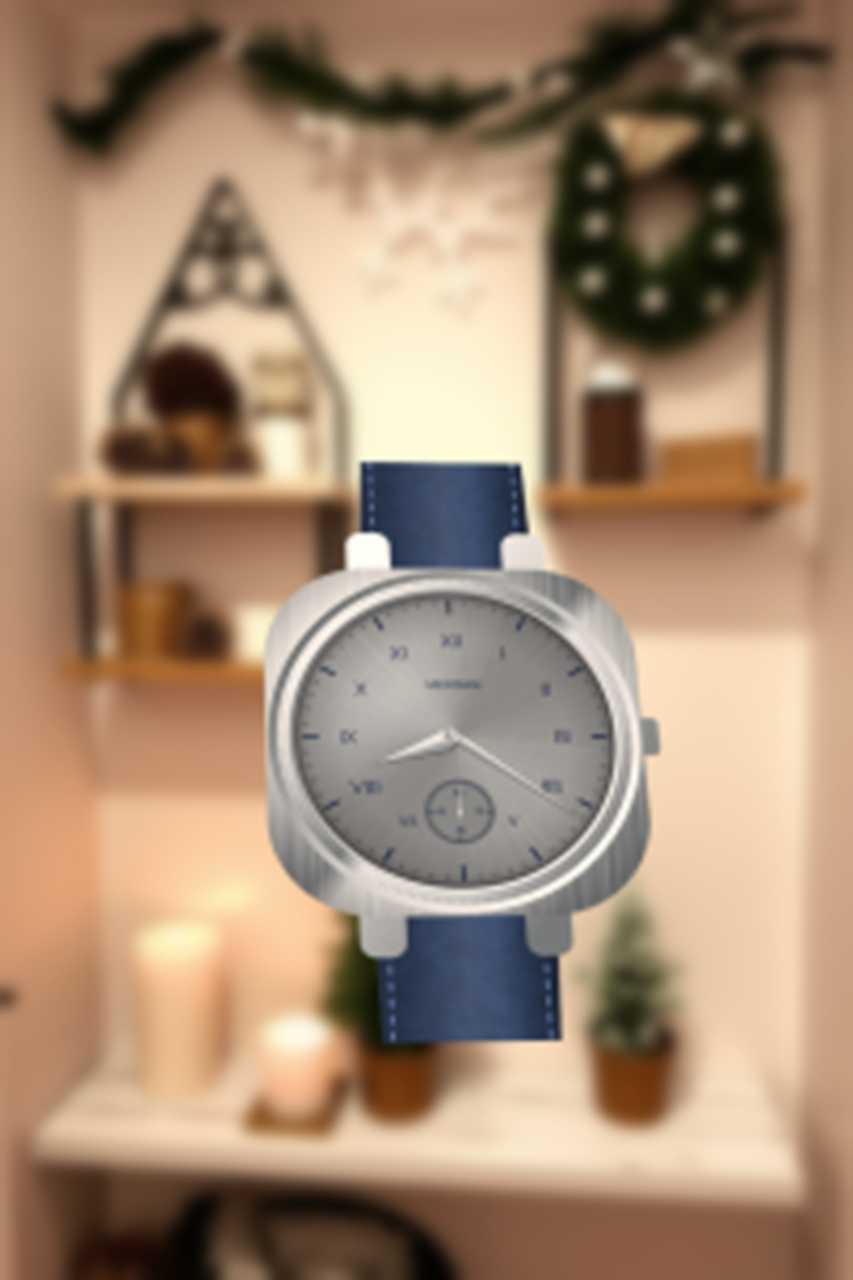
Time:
**8:21**
